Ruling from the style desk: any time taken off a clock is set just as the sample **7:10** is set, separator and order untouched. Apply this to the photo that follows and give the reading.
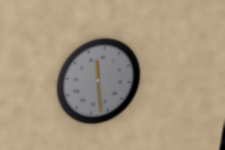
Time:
**11:27**
